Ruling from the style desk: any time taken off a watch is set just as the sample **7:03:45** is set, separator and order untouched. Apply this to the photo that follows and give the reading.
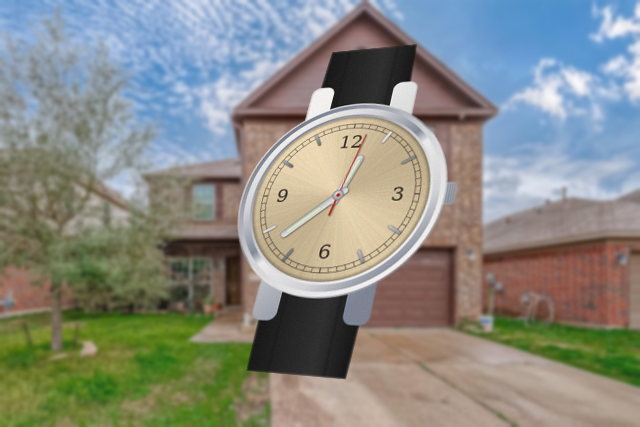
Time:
**12:38:02**
